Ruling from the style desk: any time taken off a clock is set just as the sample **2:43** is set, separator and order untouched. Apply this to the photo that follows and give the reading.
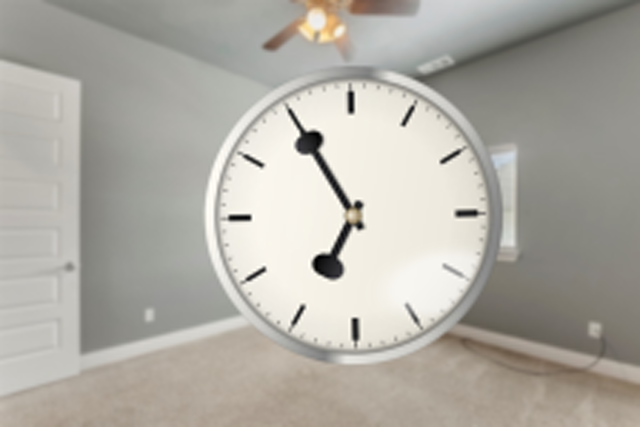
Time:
**6:55**
